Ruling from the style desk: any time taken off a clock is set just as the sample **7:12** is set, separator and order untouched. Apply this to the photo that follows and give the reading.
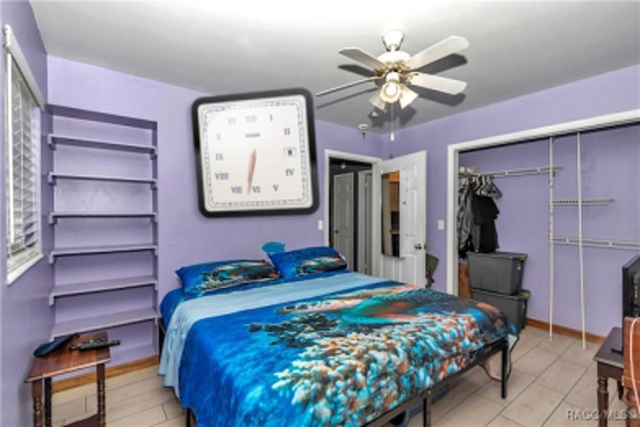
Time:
**6:32**
